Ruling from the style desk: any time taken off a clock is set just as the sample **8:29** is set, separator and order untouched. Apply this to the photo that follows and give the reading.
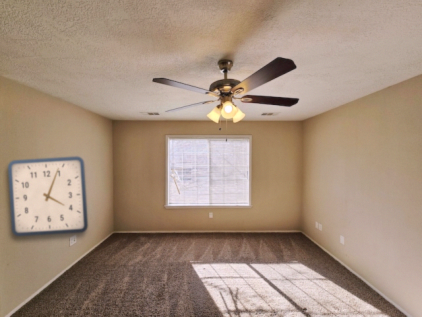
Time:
**4:04**
